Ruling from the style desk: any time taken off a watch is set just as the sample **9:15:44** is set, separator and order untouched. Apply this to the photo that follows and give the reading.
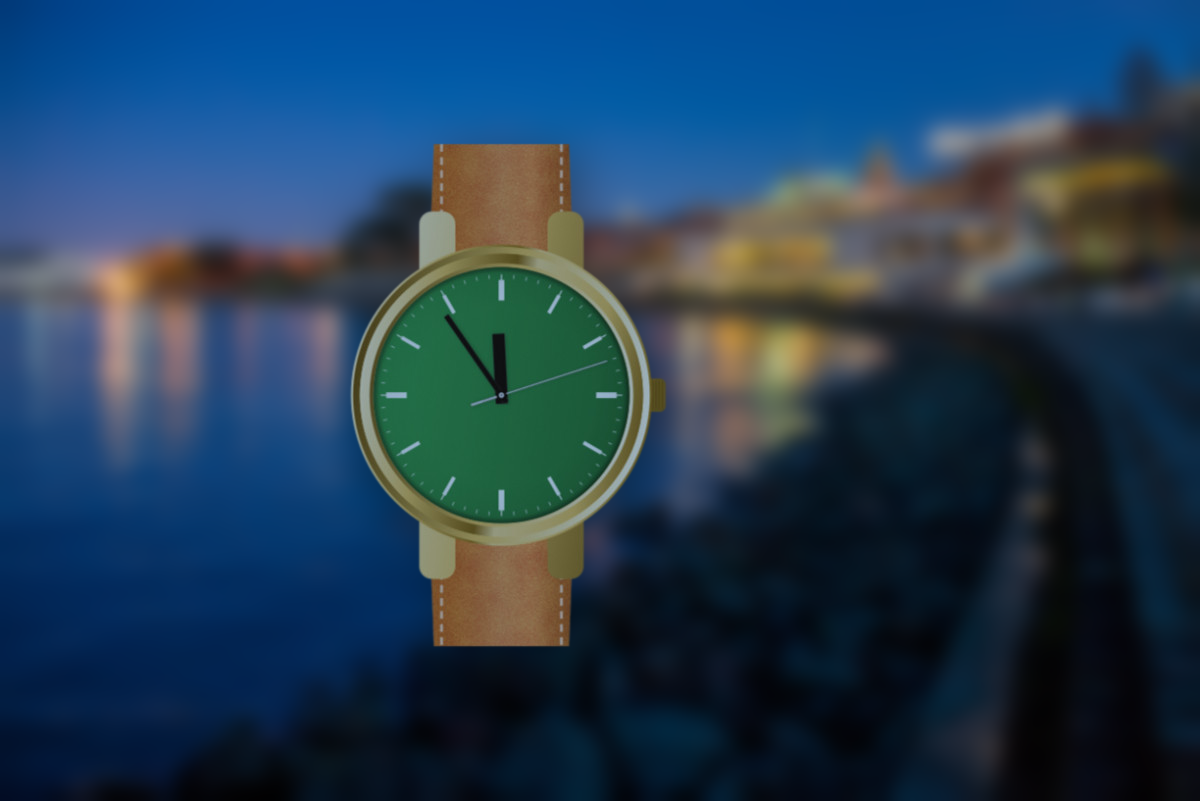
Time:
**11:54:12**
